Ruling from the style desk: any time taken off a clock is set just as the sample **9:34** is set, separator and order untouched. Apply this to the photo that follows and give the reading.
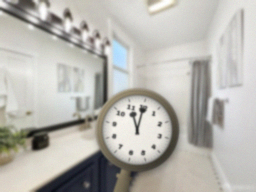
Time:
**11:00**
